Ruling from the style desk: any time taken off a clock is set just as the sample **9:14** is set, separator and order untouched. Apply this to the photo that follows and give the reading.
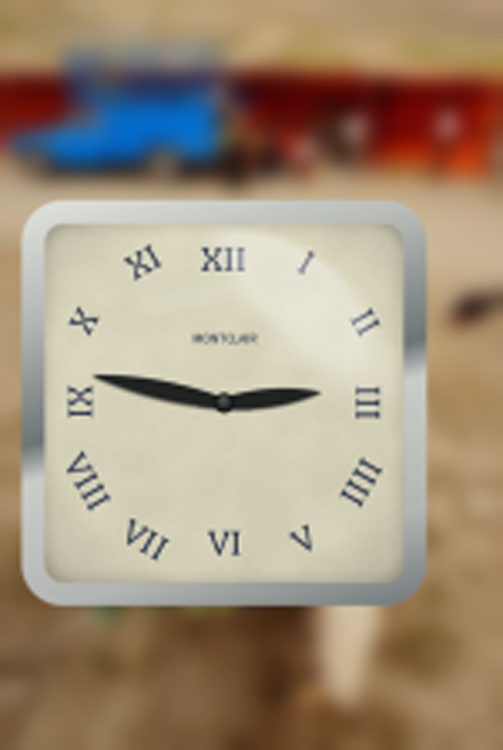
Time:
**2:47**
